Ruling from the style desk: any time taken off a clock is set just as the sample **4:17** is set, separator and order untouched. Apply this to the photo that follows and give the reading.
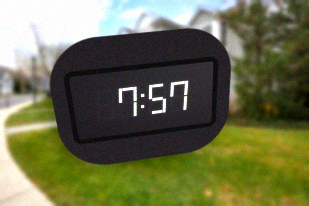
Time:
**7:57**
